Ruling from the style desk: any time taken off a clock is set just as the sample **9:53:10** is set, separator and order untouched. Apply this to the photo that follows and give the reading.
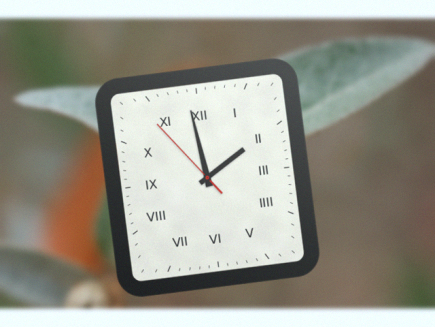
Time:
**1:58:54**
